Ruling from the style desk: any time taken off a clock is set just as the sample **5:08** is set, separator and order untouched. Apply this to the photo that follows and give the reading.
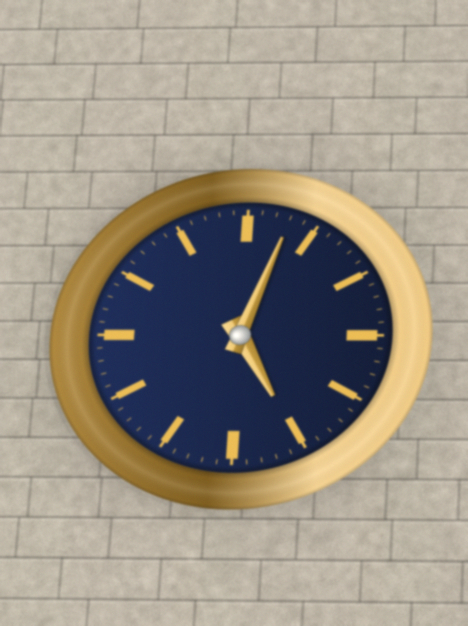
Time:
**5:03**
